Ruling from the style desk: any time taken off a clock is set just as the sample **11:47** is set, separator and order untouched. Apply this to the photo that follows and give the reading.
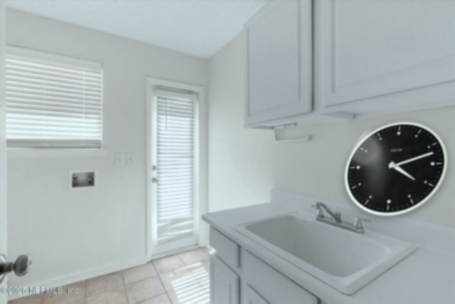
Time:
**4:12**
